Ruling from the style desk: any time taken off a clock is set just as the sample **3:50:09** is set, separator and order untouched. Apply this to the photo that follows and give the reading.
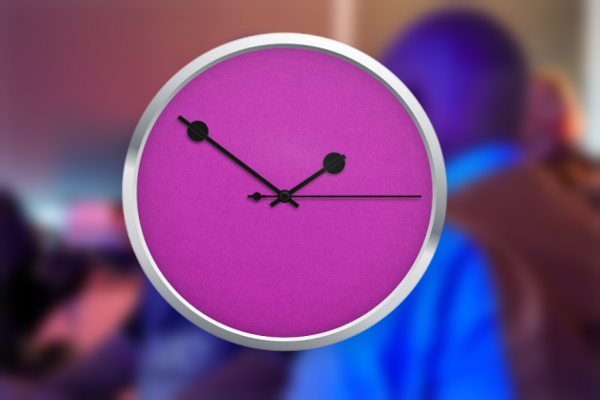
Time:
**1:51:15**
